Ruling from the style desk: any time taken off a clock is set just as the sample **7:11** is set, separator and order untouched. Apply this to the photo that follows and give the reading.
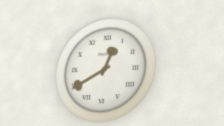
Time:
**12:40**
